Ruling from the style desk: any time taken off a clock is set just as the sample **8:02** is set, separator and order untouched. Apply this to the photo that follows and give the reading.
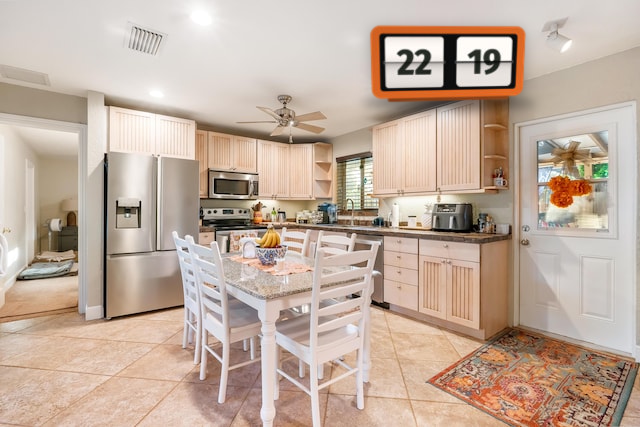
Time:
**22:19**
